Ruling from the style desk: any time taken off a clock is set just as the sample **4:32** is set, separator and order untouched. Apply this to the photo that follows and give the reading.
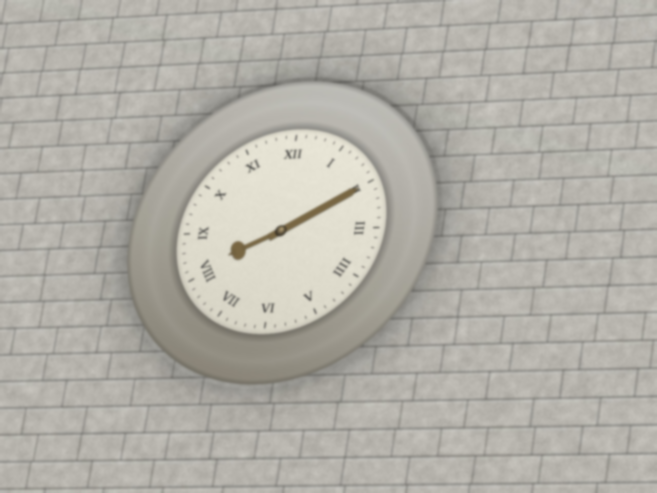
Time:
**8:10**
